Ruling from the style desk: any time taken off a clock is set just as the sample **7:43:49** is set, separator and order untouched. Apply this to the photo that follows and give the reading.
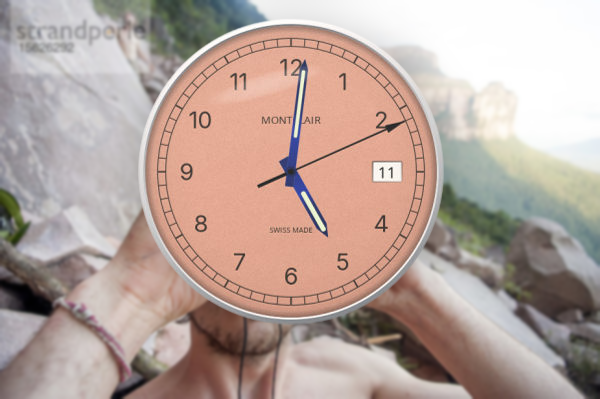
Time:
**5:01:11**
